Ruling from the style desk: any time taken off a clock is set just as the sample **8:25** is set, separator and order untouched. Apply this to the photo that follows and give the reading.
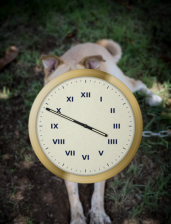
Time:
**3:49**
